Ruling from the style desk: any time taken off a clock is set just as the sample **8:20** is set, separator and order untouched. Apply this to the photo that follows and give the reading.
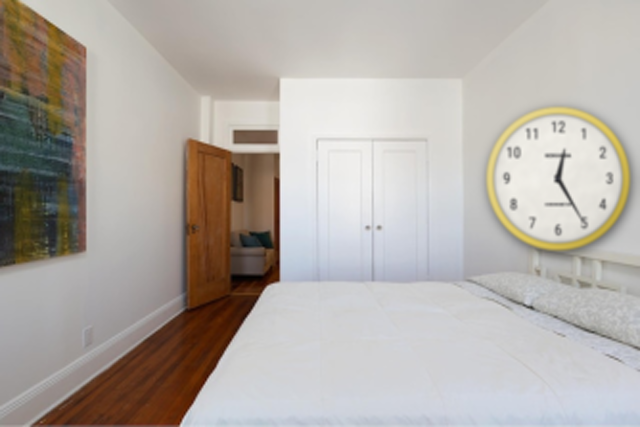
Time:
**12:25**
